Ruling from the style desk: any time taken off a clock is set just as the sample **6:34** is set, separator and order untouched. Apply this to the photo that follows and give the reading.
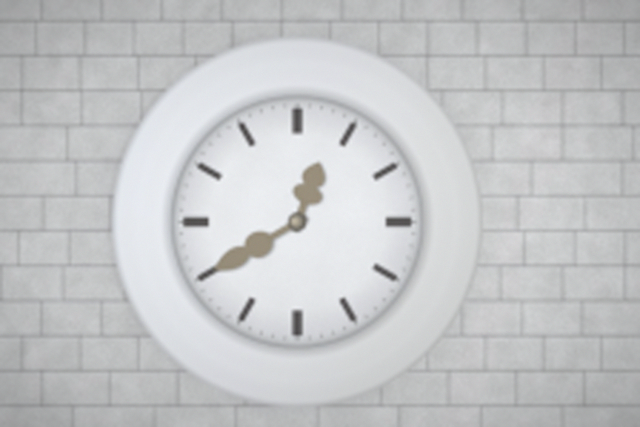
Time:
**12:40**
